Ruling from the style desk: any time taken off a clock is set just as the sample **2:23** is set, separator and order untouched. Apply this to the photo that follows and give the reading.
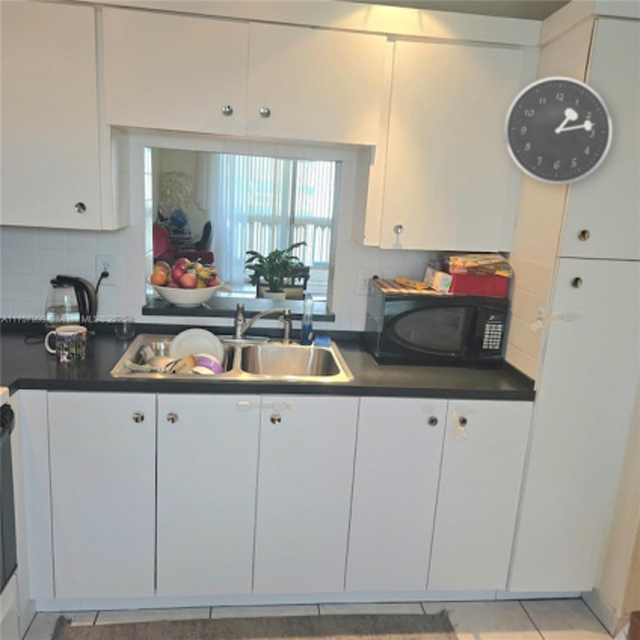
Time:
**1:13**
